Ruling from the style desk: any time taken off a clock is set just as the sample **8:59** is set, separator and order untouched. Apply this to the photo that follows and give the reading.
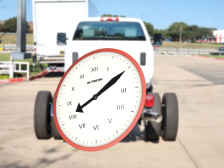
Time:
**8:10**
